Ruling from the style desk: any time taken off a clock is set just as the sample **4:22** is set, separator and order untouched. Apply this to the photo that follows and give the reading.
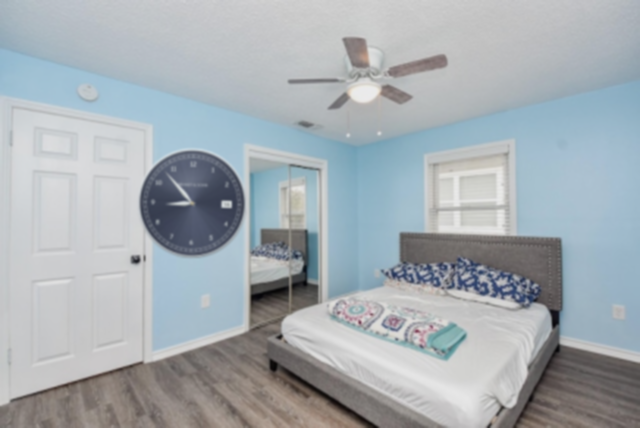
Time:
**8:53**
